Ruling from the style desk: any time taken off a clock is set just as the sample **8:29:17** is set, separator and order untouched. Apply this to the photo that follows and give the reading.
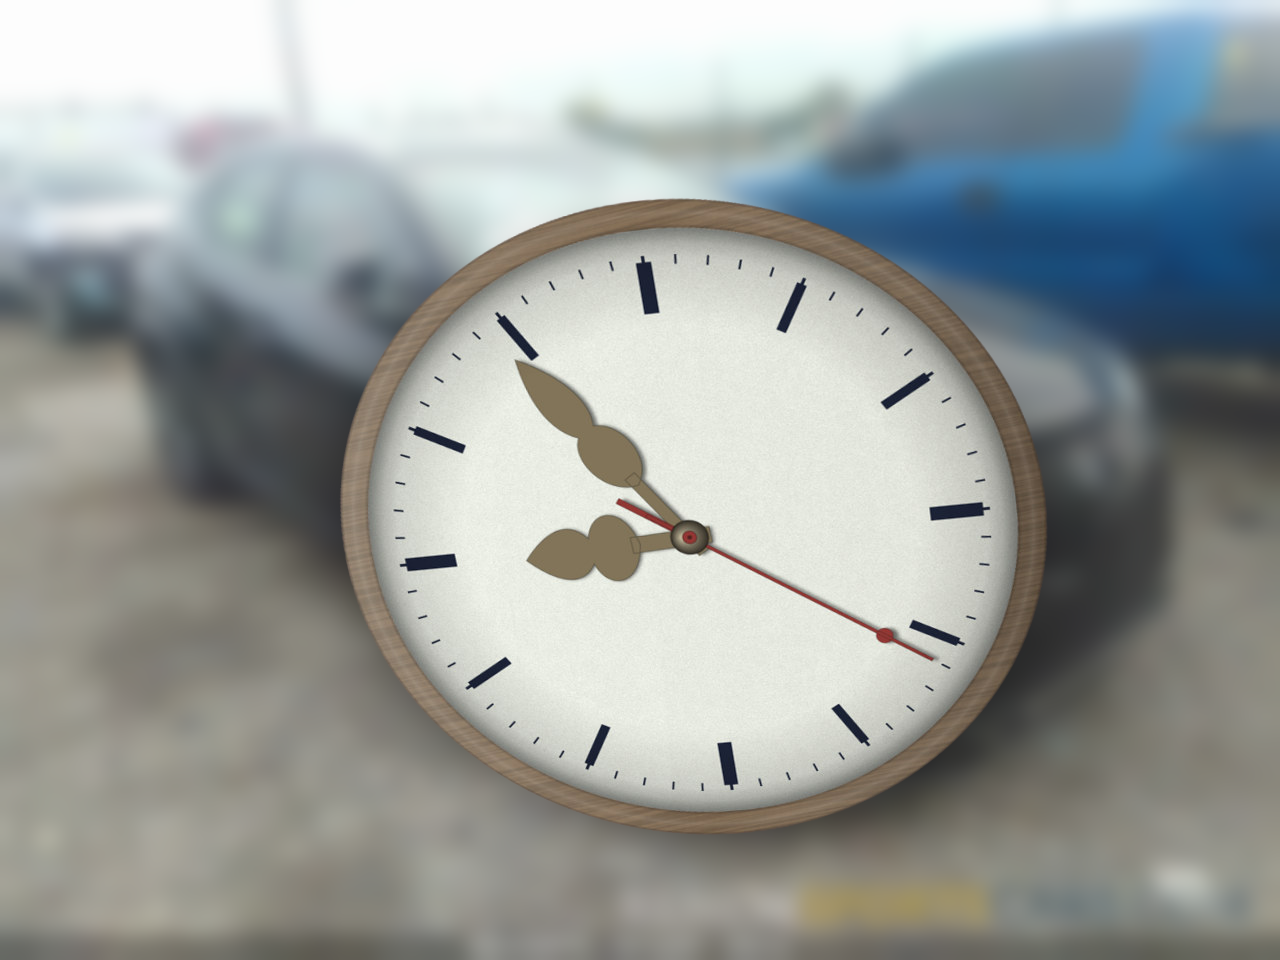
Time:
**8:54:21**
